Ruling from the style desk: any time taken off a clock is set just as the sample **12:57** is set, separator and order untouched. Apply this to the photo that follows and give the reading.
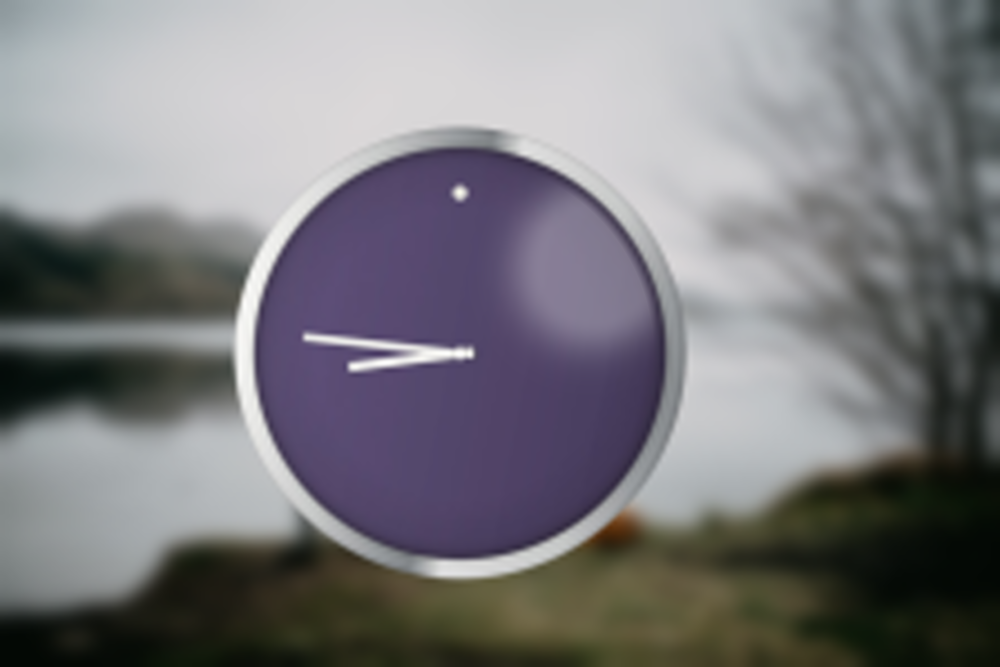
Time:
**8:46**
